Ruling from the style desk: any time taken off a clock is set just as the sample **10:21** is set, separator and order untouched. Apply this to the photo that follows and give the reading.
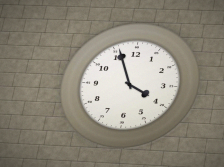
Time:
**3:56**
